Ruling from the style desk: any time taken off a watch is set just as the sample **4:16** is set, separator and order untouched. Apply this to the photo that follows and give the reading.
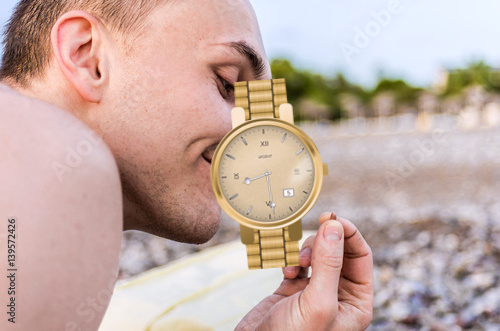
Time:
**8:29**
